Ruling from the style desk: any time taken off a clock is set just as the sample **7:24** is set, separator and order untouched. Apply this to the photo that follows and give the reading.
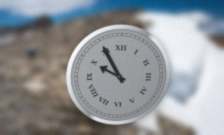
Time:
**9:55**
